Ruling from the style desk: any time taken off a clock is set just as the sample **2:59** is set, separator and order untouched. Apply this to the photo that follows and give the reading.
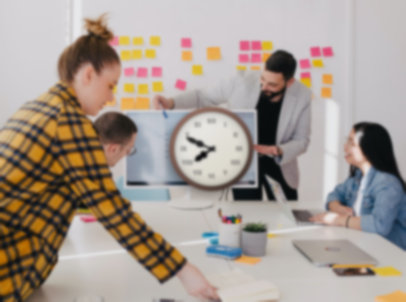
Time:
**7:49**
